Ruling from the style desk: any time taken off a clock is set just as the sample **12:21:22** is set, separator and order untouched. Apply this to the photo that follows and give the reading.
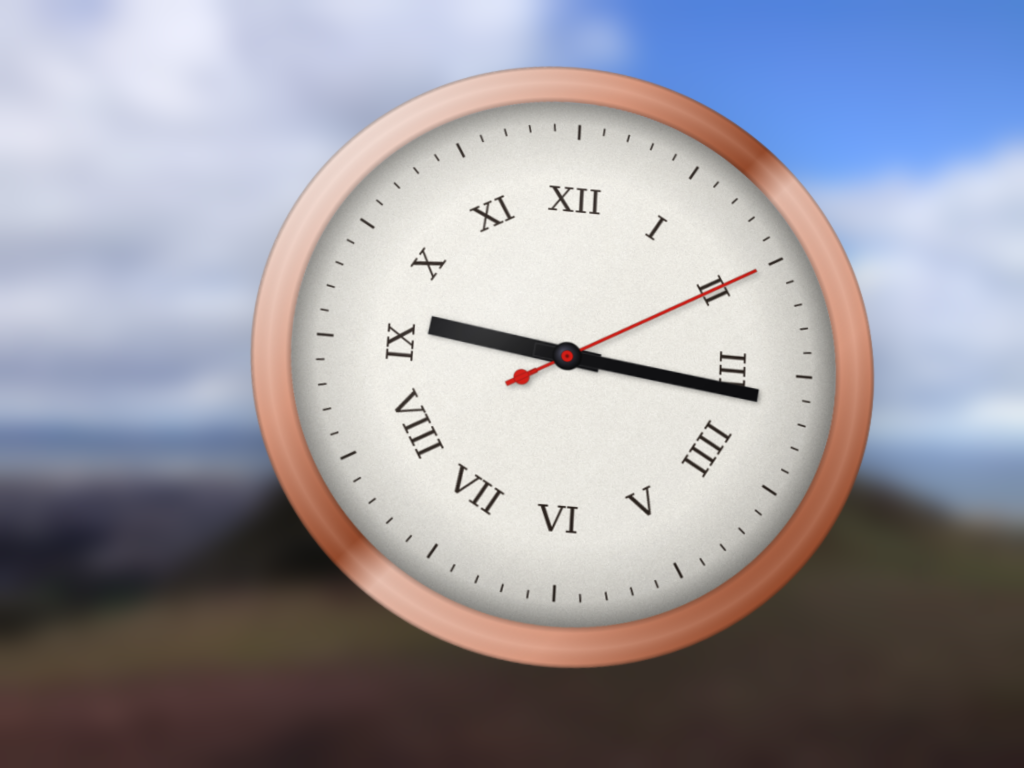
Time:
**9:16:10**
